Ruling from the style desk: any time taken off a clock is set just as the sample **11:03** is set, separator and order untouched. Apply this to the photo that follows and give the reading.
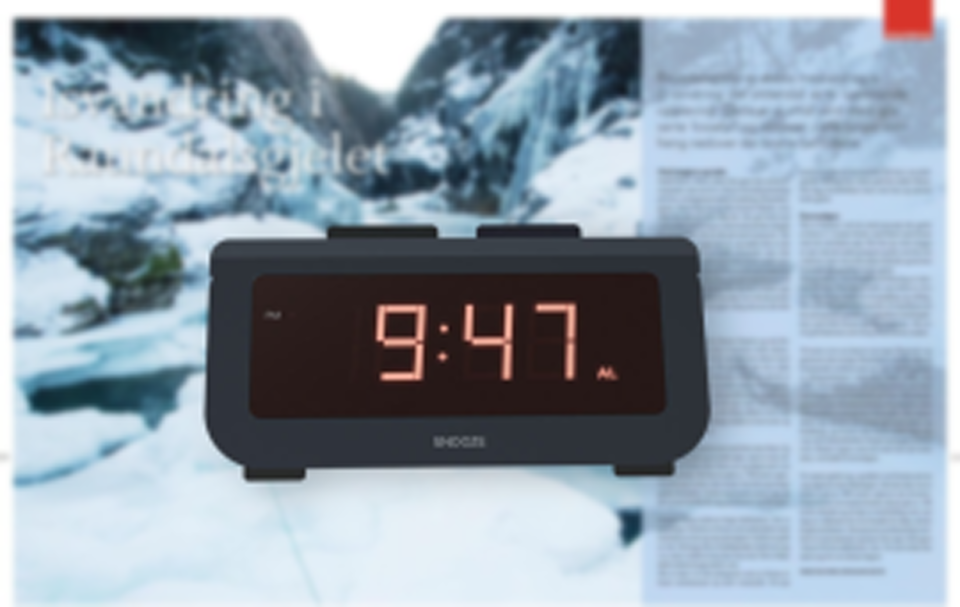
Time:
**9:47**
